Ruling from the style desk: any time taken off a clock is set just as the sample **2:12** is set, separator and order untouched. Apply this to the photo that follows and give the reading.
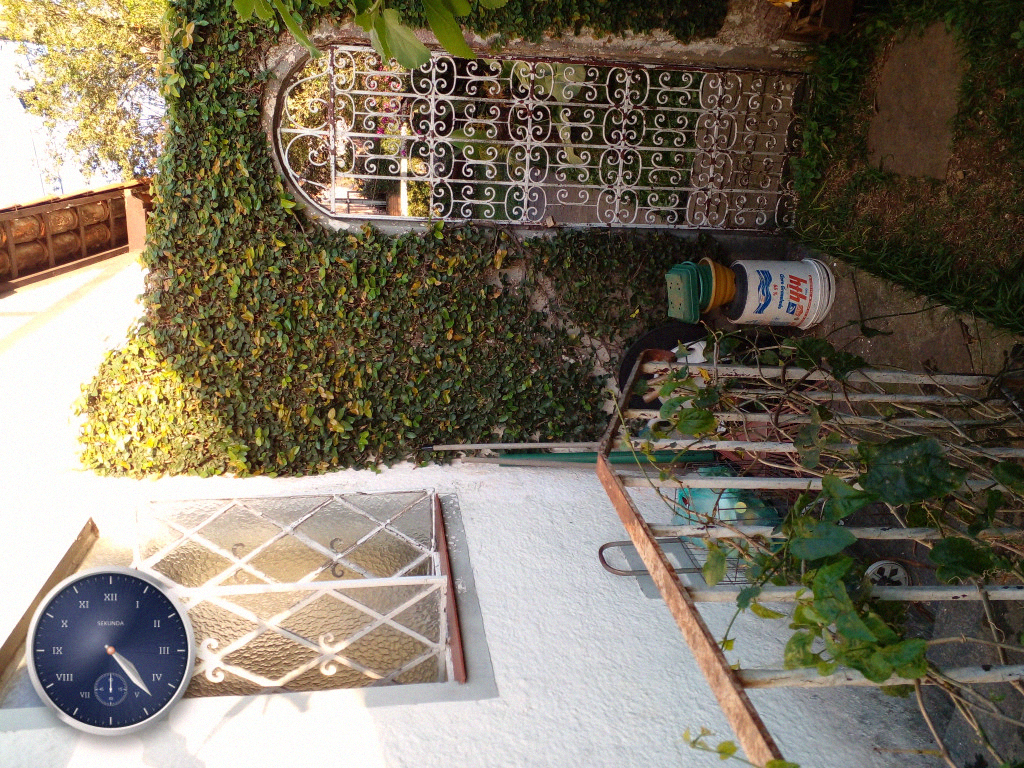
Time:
**4:23**
